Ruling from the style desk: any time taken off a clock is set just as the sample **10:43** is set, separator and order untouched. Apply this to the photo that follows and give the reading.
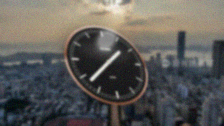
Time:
**1:38**
